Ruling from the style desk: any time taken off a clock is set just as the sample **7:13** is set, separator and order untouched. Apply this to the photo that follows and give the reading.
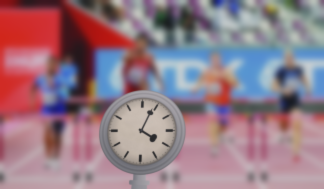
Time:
**4:04**
